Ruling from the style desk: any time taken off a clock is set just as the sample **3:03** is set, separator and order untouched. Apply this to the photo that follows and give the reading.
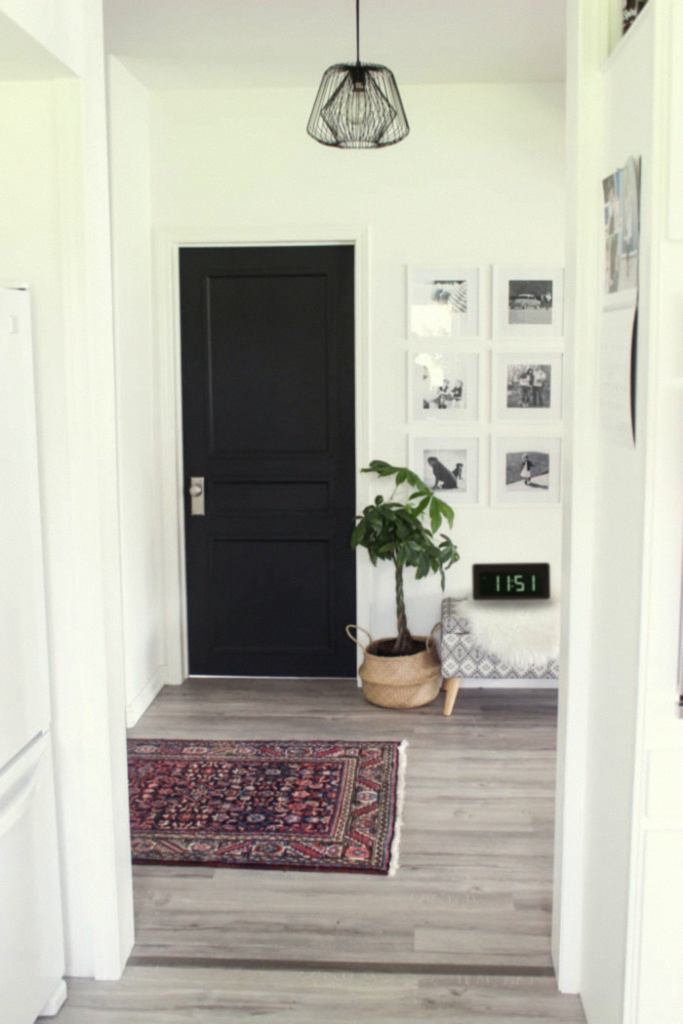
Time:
**11:51**
